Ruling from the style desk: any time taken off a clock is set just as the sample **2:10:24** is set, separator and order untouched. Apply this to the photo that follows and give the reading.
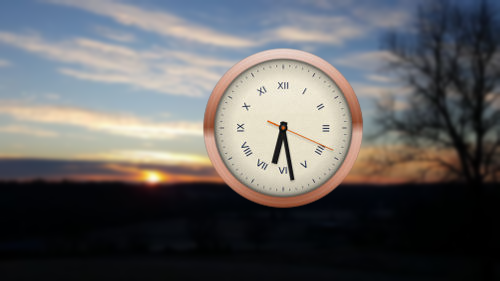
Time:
**6:28:19**
